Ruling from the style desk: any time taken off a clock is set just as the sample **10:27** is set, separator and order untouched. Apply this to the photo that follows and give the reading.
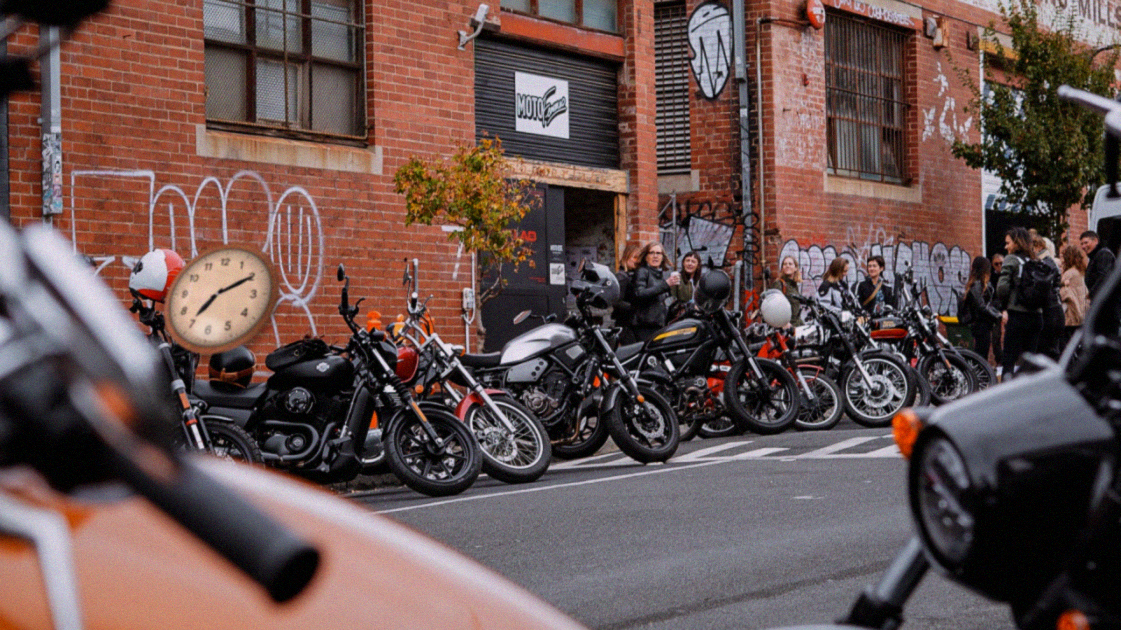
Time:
**7:10**
